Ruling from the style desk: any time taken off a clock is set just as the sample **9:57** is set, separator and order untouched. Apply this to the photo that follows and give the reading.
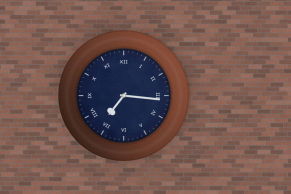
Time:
**7:16**
